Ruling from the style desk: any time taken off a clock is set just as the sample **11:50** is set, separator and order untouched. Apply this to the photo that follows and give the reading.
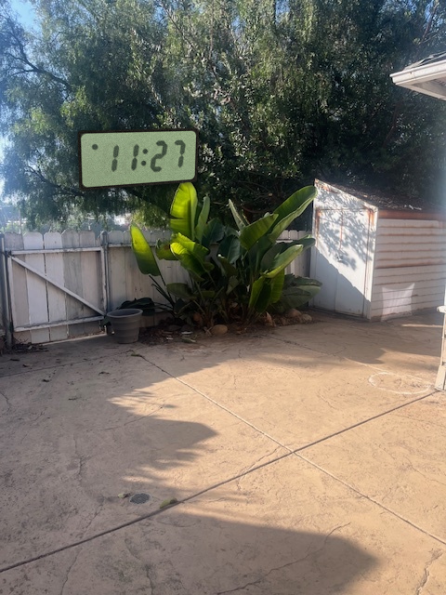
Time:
**11:27**
